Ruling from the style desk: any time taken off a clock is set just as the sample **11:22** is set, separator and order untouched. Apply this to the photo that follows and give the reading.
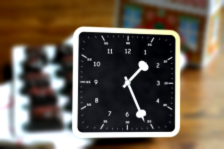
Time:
**1:26**
